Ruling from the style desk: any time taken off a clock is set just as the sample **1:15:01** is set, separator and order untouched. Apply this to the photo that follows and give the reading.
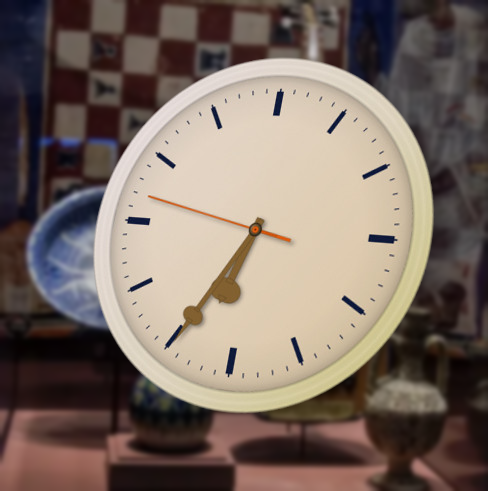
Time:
**6:34:47**
